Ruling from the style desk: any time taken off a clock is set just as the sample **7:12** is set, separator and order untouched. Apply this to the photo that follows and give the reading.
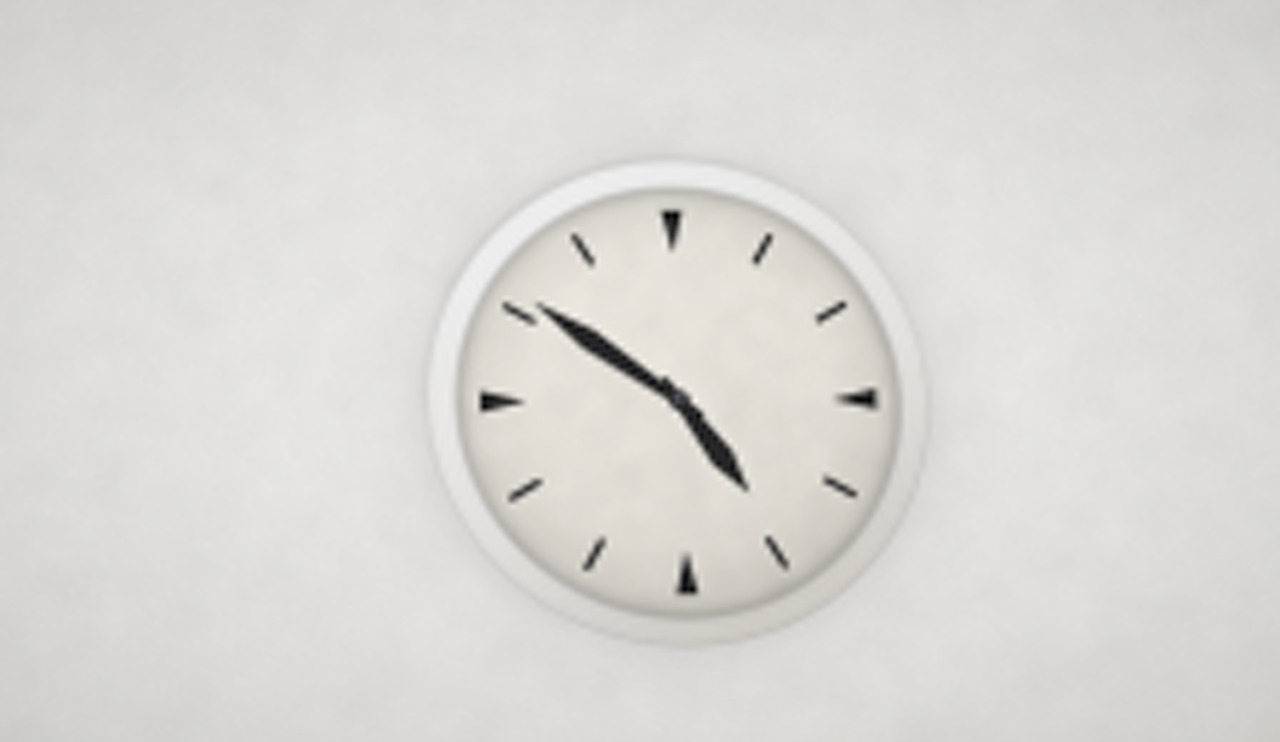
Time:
**4:51**
